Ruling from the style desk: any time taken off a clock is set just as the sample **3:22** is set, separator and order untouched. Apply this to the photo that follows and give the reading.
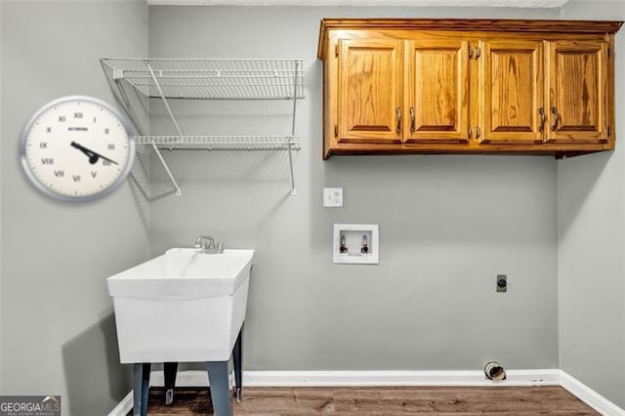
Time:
**4:19**
